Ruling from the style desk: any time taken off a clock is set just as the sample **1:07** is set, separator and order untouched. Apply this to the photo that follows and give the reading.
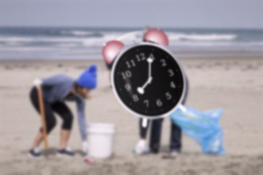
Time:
**8:04**
